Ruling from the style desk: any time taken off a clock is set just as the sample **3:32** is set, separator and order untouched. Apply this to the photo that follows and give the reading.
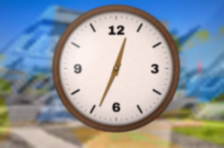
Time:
**12:34**
